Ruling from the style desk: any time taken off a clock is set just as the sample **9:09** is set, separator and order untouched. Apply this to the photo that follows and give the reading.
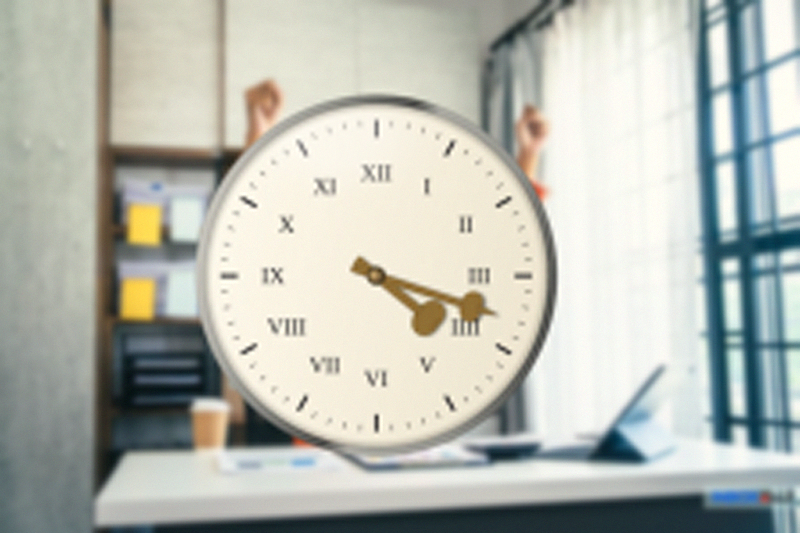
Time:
**4:18**
